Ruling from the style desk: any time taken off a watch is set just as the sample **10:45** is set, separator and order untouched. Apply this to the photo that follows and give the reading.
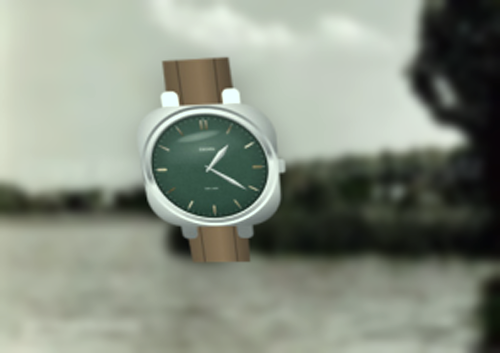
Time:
**1:21**
